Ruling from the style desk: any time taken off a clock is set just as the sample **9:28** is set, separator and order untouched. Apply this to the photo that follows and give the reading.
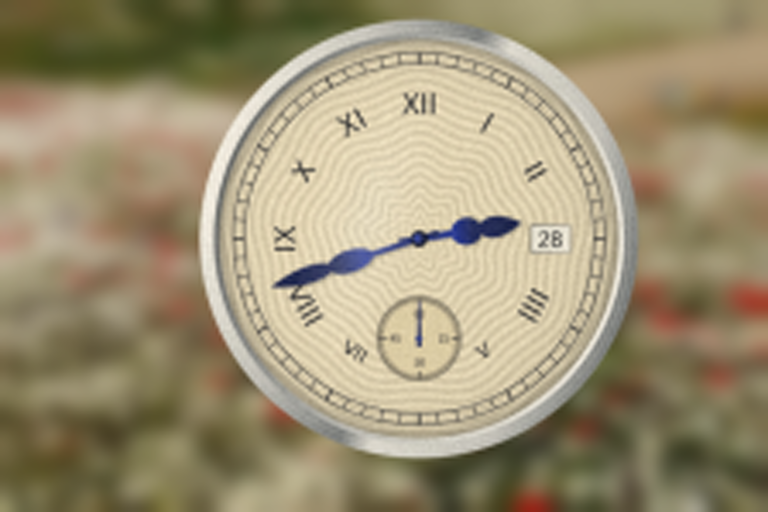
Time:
**2:42**
